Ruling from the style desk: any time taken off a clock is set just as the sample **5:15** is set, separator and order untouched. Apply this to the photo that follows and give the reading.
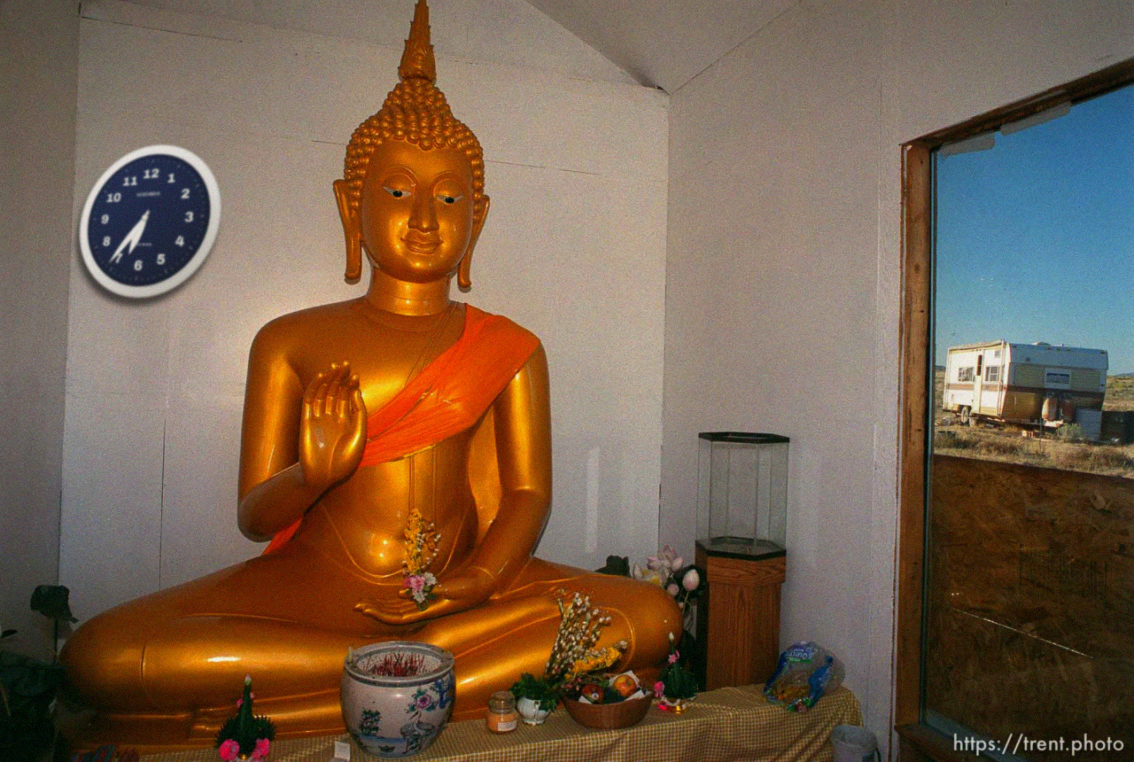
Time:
**6:36**
